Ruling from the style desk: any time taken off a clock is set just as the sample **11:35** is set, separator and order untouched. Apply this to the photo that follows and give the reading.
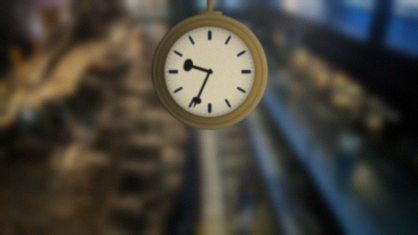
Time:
**9:34**
